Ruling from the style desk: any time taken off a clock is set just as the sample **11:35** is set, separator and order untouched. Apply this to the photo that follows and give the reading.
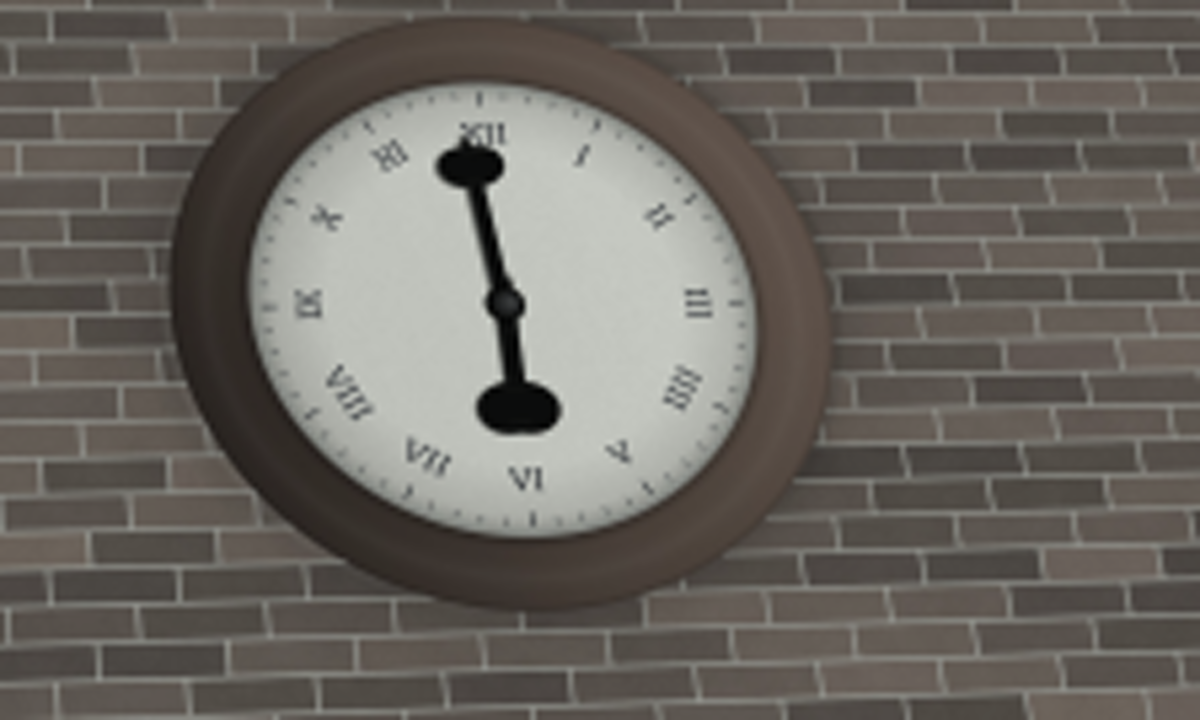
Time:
**5:59**
